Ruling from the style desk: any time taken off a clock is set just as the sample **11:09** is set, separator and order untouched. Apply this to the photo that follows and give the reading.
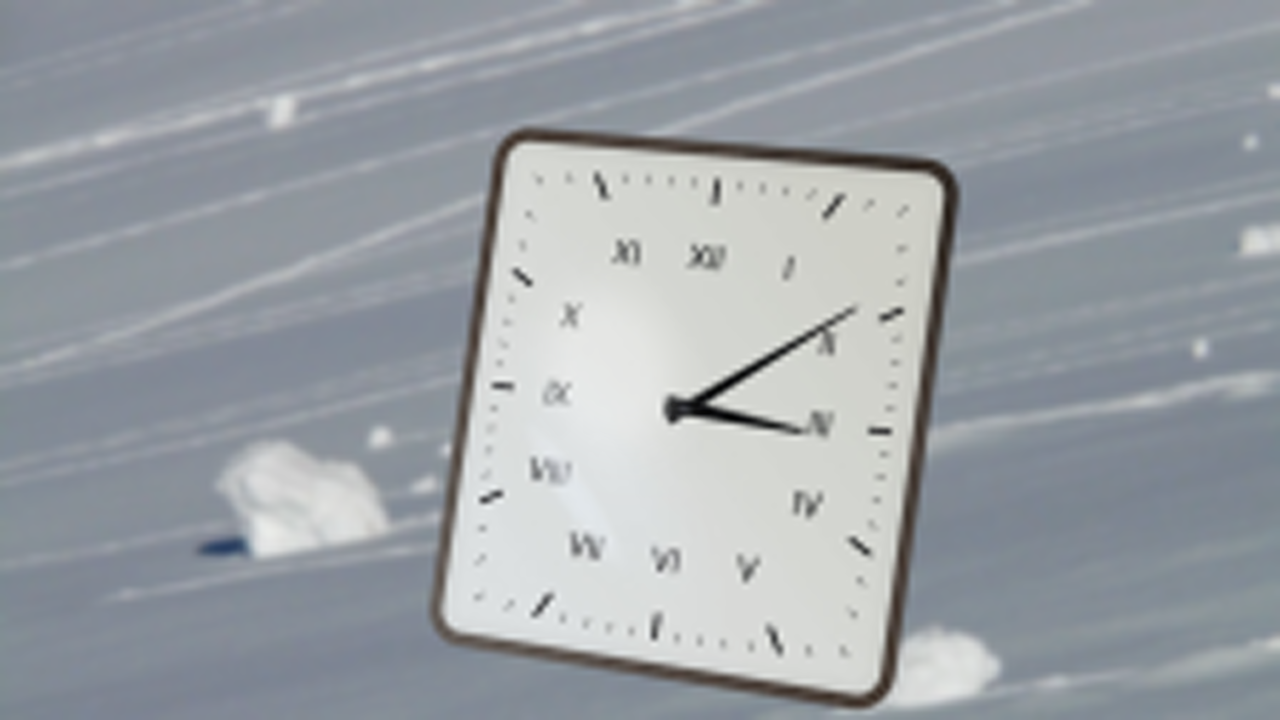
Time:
**3:09**
